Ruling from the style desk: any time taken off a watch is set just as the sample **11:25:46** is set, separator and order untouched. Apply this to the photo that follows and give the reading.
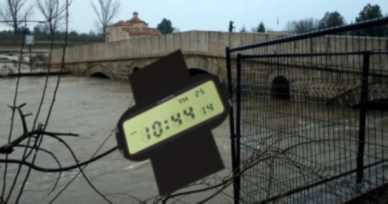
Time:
**10:44:14**
